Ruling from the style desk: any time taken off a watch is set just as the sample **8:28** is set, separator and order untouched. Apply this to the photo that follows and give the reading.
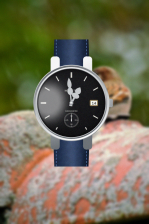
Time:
**12:59**
